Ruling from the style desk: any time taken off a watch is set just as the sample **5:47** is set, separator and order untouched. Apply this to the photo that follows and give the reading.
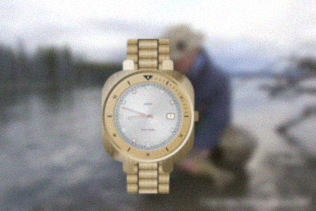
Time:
**8:48**
